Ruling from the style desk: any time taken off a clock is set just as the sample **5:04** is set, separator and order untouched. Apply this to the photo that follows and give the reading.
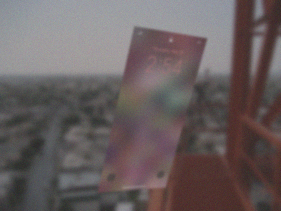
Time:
**2:54**
